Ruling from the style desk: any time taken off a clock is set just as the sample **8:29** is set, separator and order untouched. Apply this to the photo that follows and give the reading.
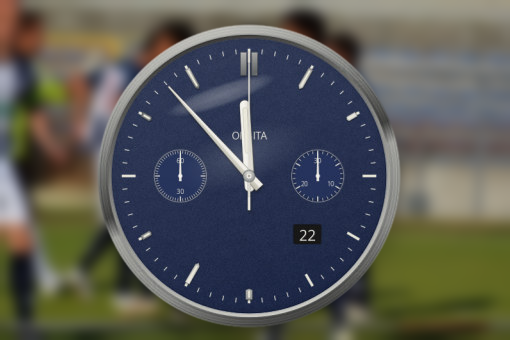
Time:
**11:53**
